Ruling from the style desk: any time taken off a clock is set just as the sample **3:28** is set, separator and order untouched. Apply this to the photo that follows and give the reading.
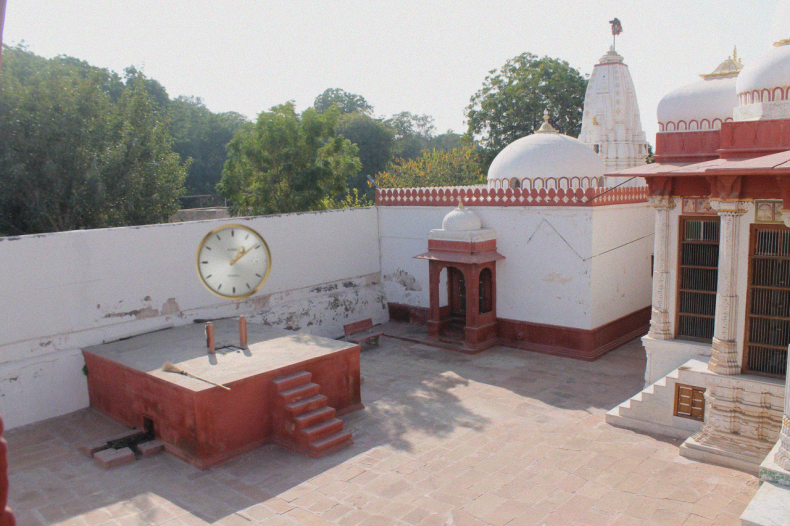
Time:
**1:09**
